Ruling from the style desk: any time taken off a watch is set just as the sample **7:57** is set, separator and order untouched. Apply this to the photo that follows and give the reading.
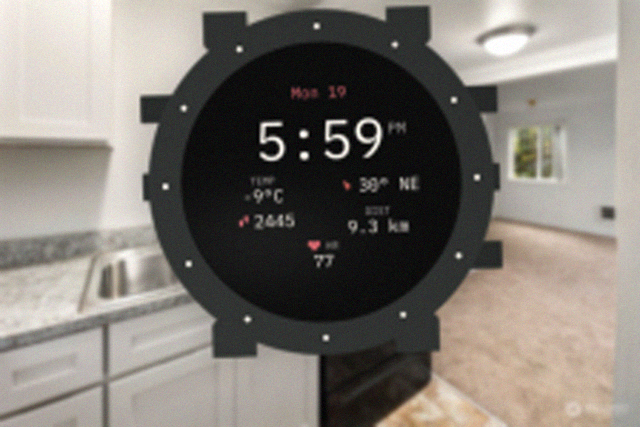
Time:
**5:59**
